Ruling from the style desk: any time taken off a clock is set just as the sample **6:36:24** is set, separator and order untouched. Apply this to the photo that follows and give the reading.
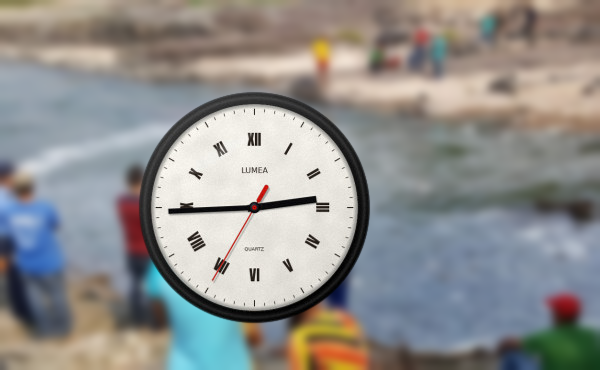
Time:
**2:44:35**
